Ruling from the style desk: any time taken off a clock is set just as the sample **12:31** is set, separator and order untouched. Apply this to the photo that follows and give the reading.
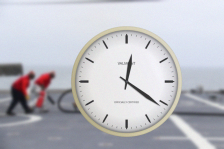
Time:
**12:21**
